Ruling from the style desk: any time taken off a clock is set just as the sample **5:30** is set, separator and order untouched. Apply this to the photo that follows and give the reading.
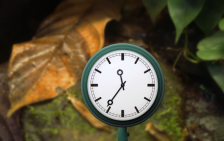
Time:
**11:36**
